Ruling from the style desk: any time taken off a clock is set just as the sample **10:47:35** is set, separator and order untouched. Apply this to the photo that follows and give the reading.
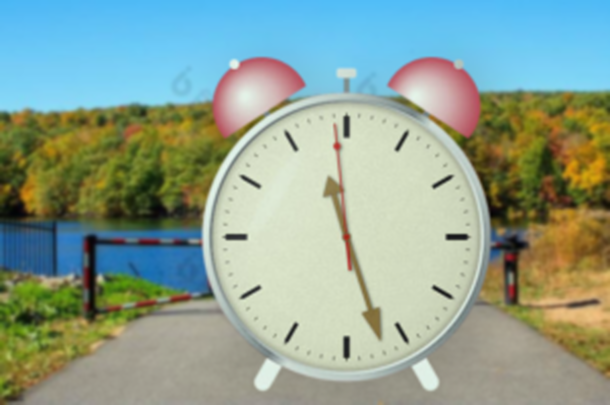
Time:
**11:26:59**
